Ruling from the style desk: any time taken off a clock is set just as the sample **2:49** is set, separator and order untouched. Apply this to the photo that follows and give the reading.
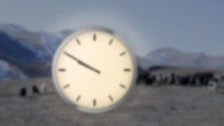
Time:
**9:50**
